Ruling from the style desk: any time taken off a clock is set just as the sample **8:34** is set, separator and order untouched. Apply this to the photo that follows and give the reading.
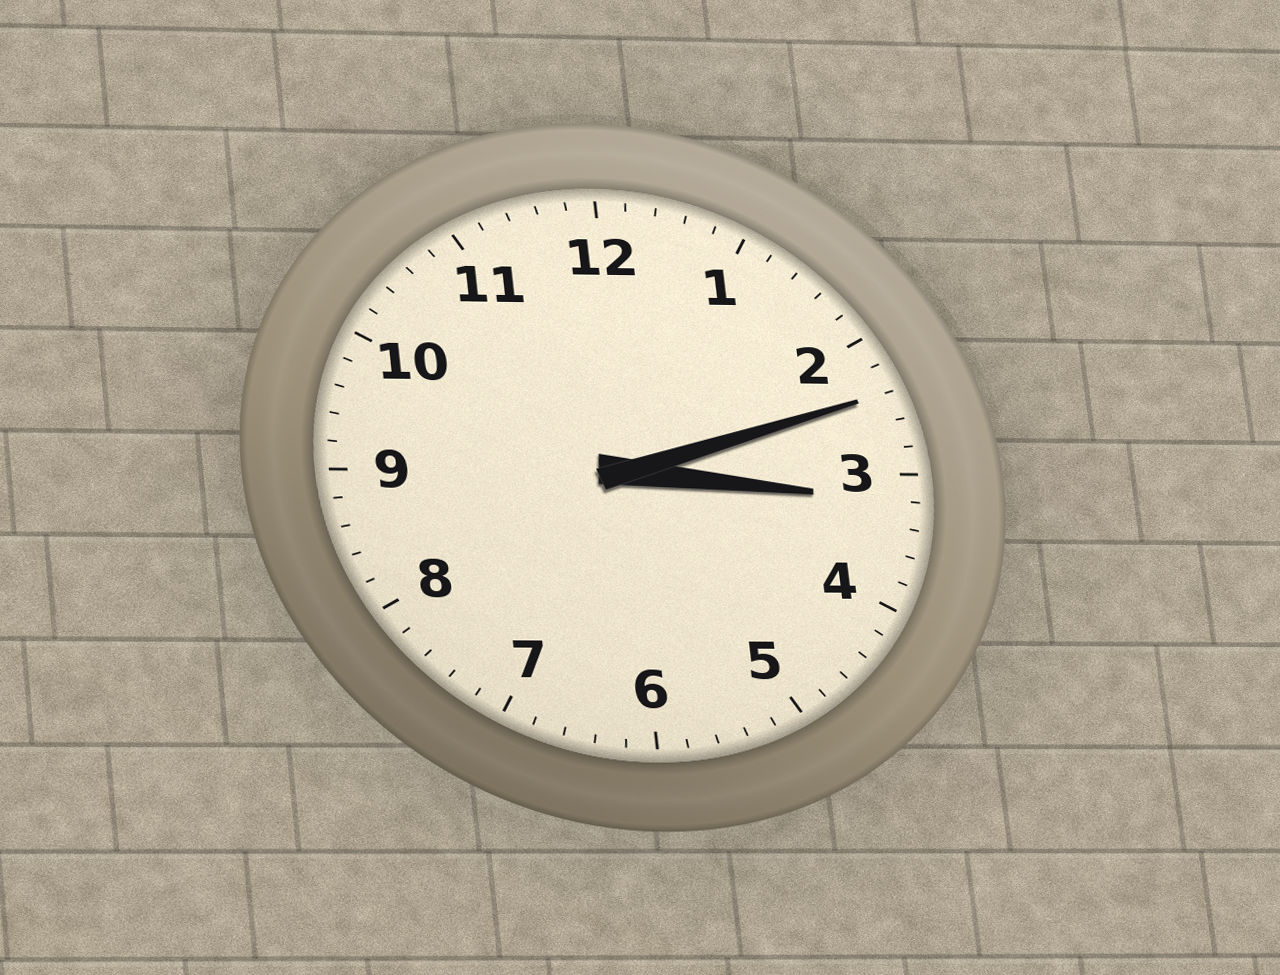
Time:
**3:12**
